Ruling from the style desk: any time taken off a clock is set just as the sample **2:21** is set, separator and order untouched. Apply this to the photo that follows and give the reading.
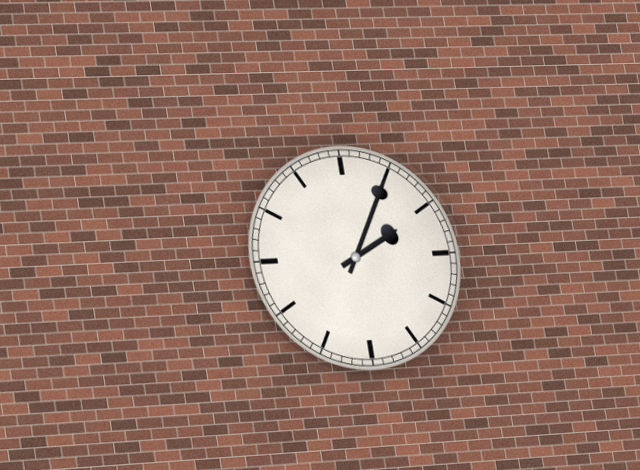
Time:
**2:05**
